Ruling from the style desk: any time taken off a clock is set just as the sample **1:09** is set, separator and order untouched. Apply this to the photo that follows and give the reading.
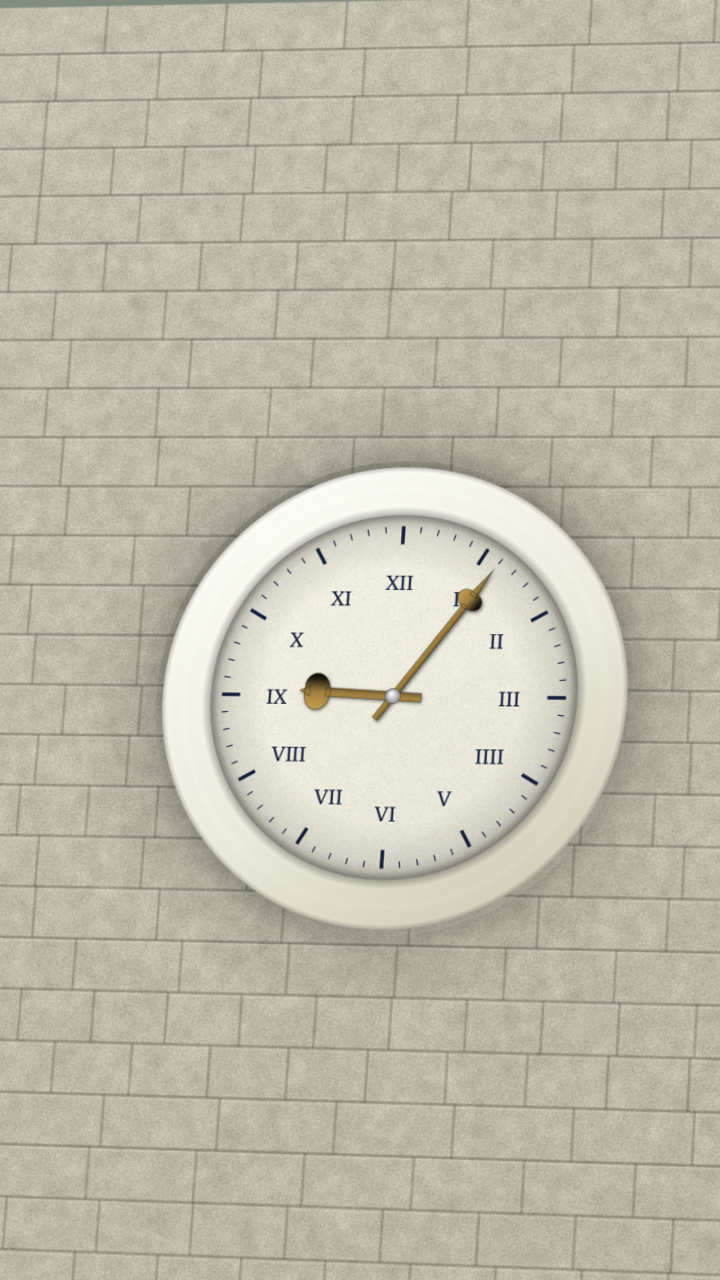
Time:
**9:06**
